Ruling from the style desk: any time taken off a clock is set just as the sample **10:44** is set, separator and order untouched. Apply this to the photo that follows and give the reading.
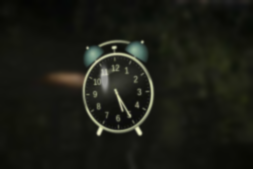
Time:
**5:25**
